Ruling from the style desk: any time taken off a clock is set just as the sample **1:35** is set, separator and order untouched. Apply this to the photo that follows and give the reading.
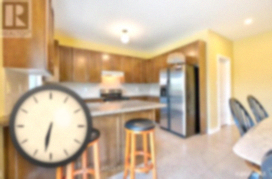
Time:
**6:32**
